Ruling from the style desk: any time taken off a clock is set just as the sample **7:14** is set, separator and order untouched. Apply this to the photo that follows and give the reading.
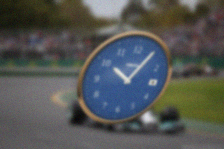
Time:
**10:05**
